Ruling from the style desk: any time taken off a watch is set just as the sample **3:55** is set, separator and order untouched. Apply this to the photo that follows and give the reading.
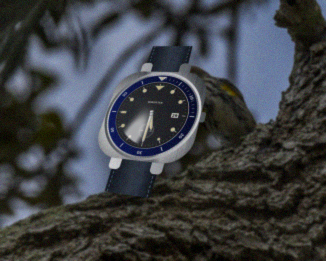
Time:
**5:30**
